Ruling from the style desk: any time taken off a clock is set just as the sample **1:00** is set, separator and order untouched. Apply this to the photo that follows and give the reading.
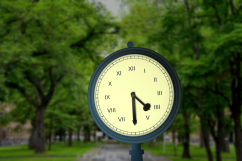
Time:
**4:30**
